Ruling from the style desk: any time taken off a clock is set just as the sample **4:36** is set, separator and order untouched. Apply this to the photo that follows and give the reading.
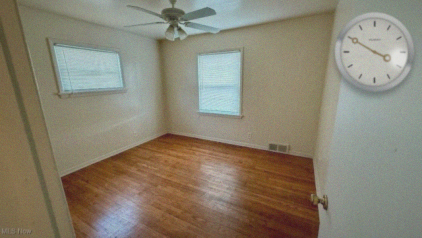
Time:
**3:50**
